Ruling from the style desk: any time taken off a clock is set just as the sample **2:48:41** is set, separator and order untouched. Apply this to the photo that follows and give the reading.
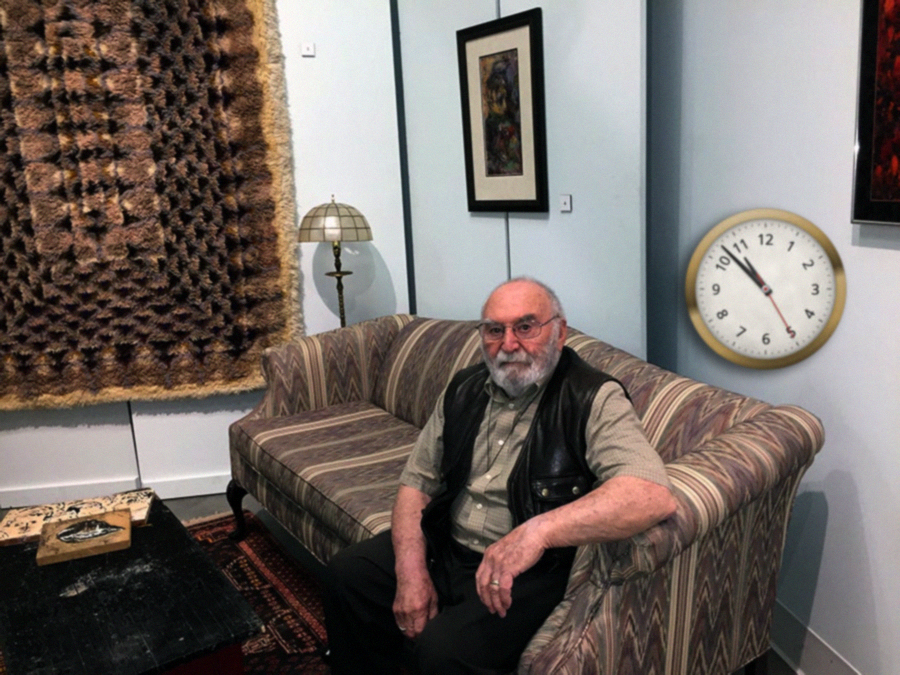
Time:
**10:52:25**
